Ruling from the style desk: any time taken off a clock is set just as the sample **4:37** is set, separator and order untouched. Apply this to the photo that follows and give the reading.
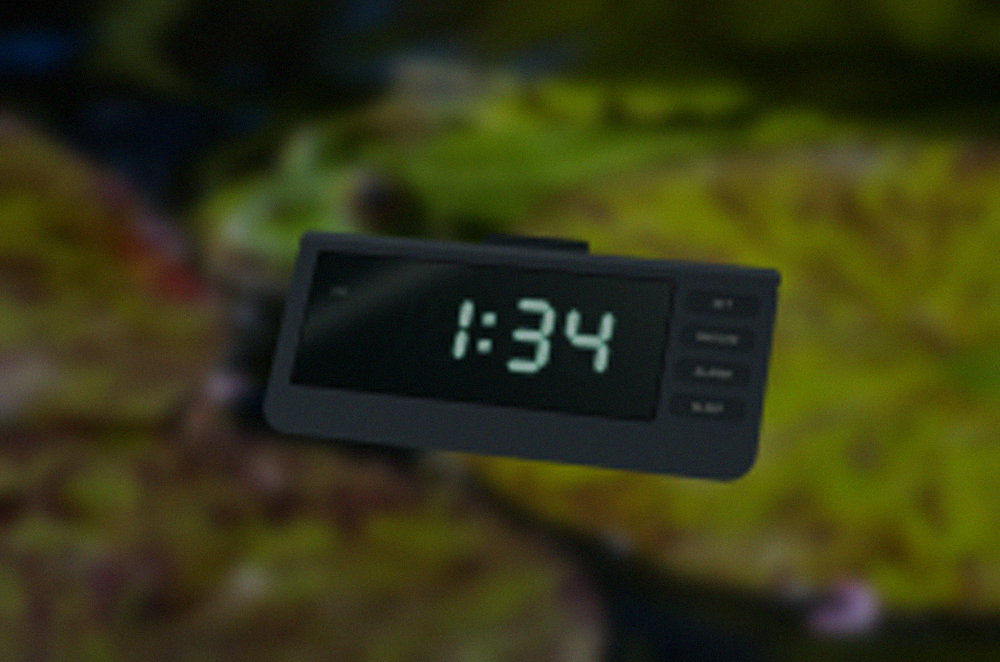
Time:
**1:34**
